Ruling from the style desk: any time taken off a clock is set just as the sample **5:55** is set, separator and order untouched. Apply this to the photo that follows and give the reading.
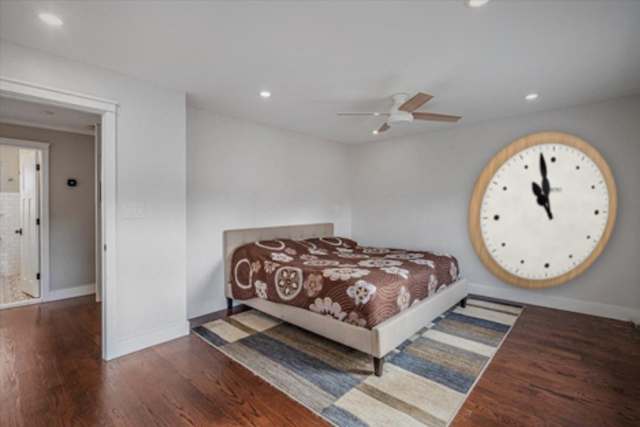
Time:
**10:58**
